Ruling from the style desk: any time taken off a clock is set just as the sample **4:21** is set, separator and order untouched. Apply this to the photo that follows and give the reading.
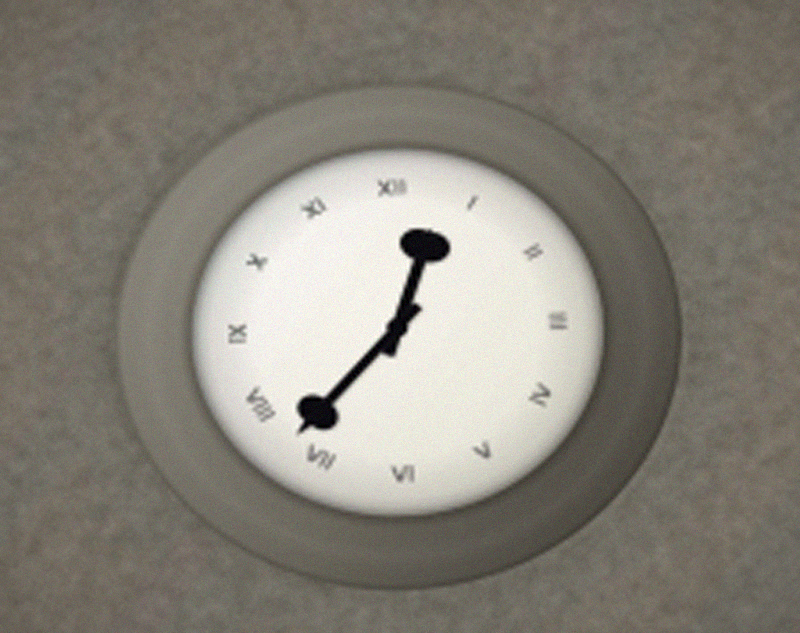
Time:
**12:37**
